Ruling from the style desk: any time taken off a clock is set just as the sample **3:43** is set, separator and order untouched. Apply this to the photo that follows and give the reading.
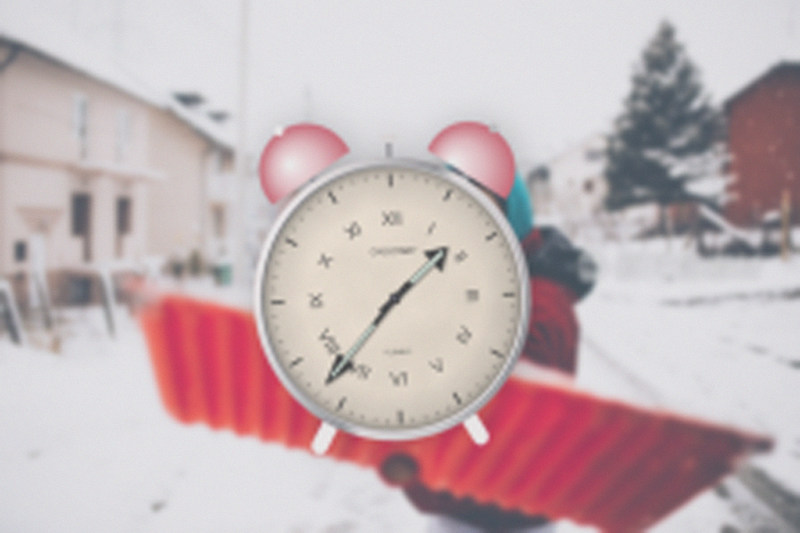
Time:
**1:37**
